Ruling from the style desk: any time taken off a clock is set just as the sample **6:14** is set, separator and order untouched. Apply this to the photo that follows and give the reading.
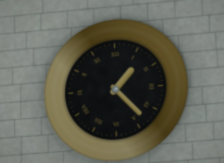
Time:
**1:23**
